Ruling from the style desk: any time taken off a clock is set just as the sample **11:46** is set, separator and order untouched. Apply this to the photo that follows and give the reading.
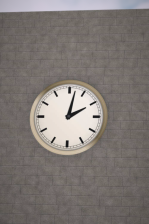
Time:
**2:02**
